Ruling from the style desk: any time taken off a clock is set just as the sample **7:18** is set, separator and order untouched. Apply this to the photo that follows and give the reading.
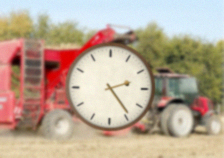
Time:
**2:24**
